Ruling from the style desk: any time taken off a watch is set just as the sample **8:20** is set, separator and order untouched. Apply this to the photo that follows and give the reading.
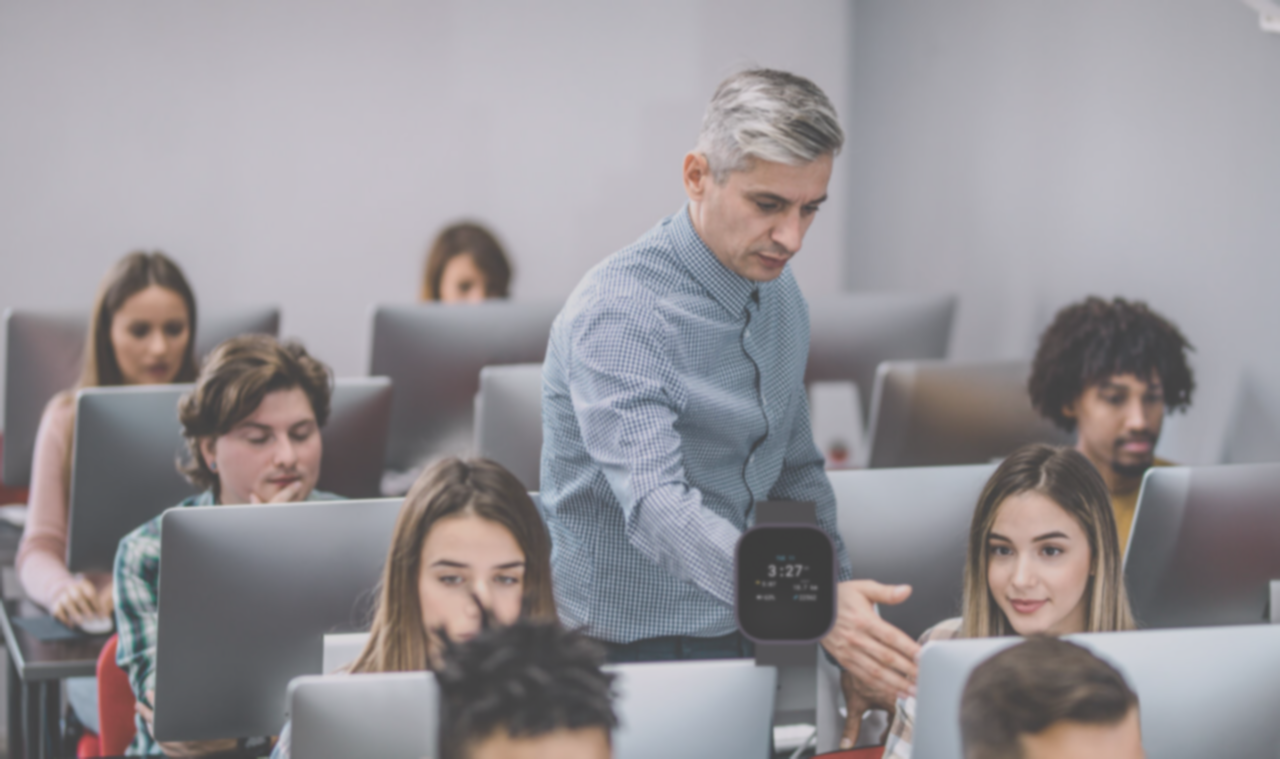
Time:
**3:27**
